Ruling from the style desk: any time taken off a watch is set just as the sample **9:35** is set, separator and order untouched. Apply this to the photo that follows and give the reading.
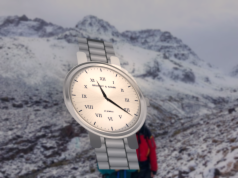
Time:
**11:21**
